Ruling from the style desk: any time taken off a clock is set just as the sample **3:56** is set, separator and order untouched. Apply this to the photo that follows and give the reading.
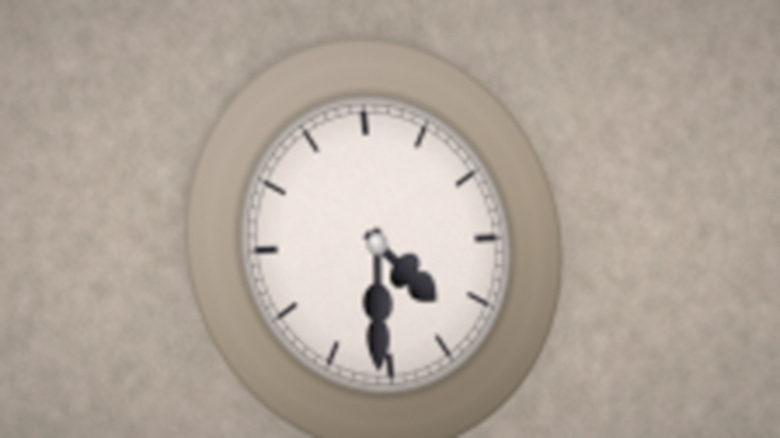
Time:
**4:31**
